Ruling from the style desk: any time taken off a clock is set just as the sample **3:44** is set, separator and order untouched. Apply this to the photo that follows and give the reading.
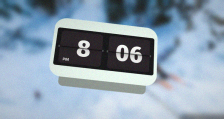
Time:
**8:06**
